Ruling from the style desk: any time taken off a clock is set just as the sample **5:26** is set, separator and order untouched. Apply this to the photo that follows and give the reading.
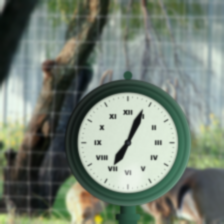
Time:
**7:04**
